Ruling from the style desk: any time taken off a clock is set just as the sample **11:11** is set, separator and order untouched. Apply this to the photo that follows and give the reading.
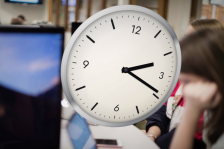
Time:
**2:19**
